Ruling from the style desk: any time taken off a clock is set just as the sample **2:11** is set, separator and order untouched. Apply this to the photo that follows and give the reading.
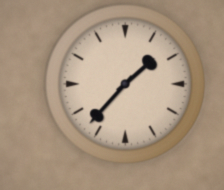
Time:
**1:37**
